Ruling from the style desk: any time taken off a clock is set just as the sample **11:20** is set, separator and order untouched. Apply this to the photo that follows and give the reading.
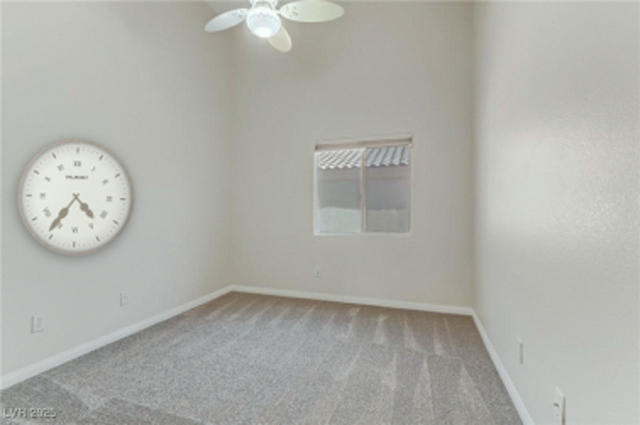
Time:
**4:36**
